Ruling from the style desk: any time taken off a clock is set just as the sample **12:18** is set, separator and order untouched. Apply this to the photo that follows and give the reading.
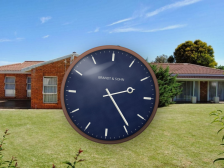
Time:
**2:24**
